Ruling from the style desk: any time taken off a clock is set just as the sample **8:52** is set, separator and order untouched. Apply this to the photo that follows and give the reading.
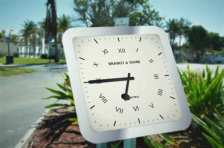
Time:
**6:45**
